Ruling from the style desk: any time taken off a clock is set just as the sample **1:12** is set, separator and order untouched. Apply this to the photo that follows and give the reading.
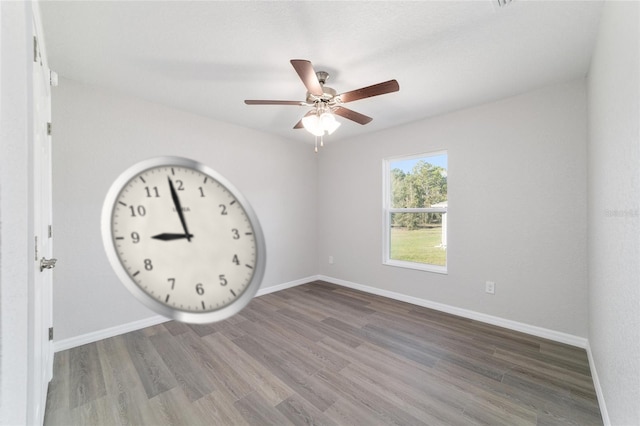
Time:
**8:59**
